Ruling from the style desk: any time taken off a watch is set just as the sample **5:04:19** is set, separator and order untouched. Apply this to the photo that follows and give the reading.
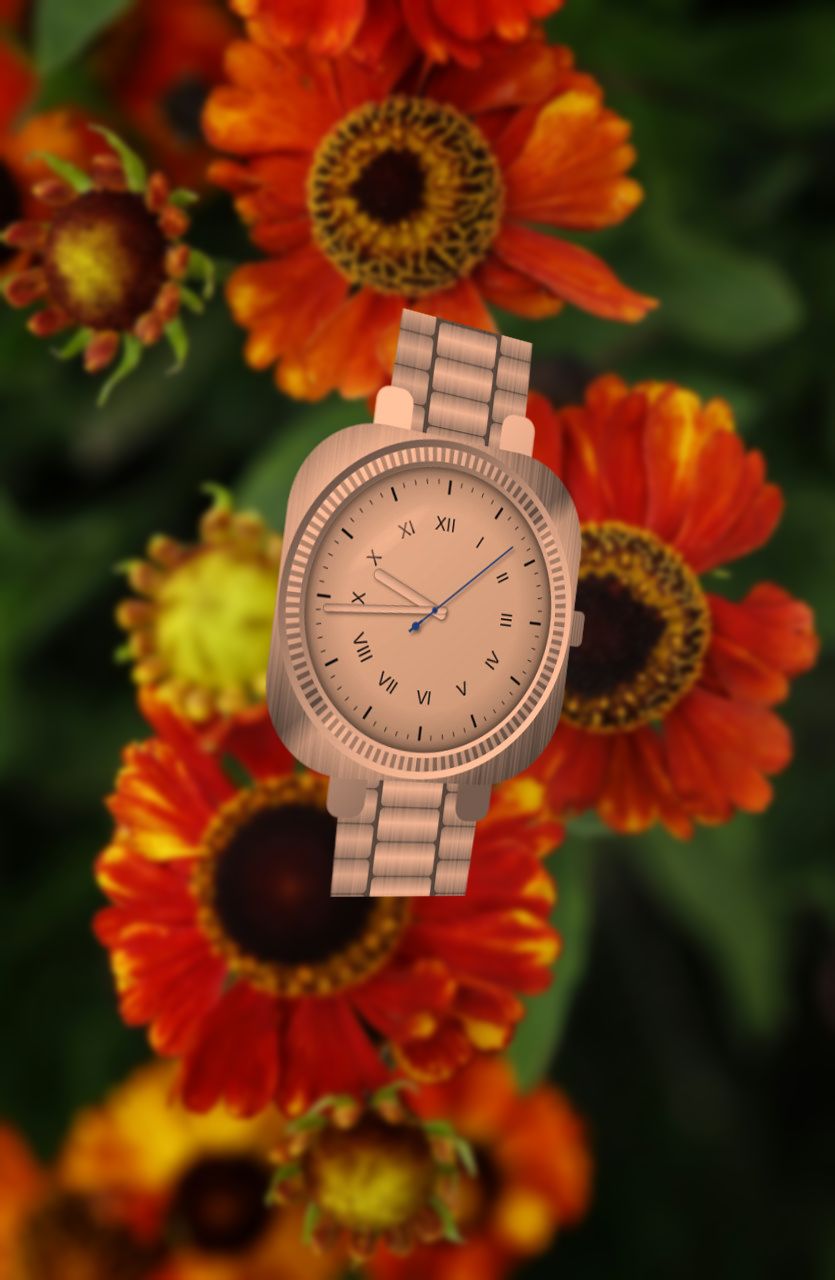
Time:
**9:44:08**
